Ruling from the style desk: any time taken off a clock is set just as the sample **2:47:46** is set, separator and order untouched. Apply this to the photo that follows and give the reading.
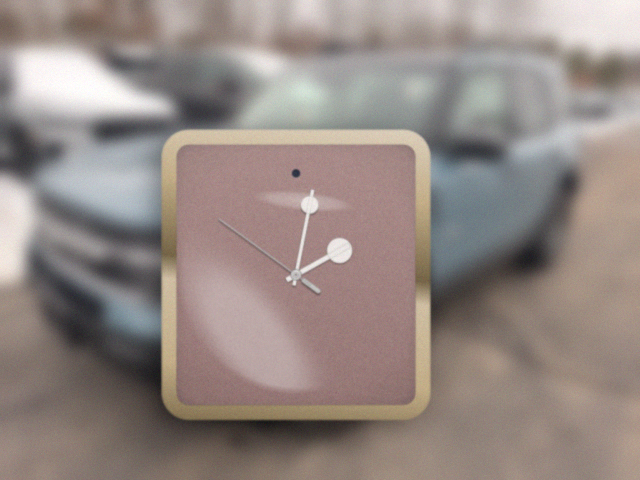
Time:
**2:01:51**
